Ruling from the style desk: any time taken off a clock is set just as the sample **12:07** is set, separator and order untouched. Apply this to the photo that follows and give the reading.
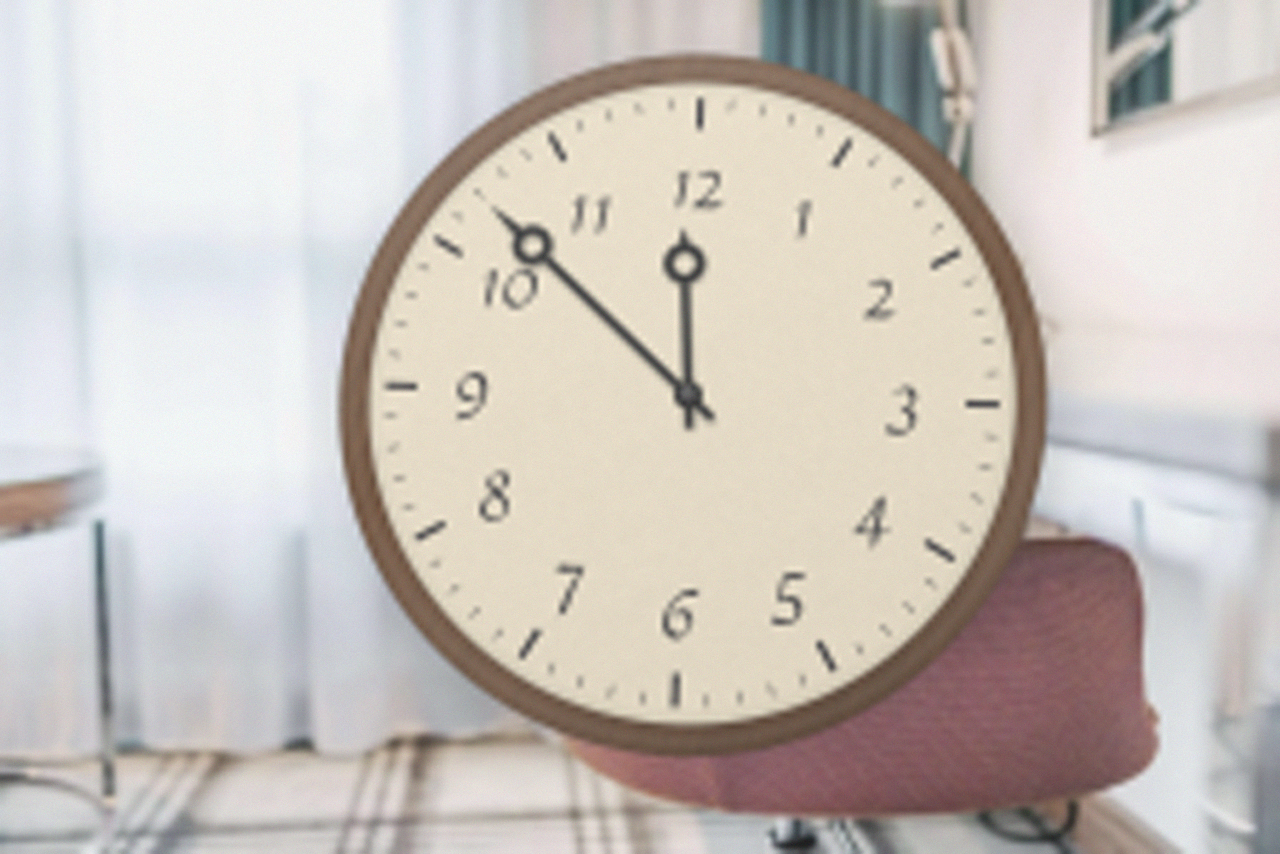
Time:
**11:52**
